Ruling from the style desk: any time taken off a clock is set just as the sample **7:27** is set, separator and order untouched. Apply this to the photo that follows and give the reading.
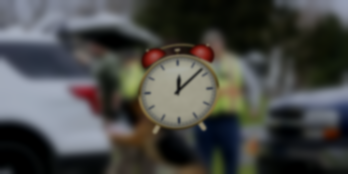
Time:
**12:08**
